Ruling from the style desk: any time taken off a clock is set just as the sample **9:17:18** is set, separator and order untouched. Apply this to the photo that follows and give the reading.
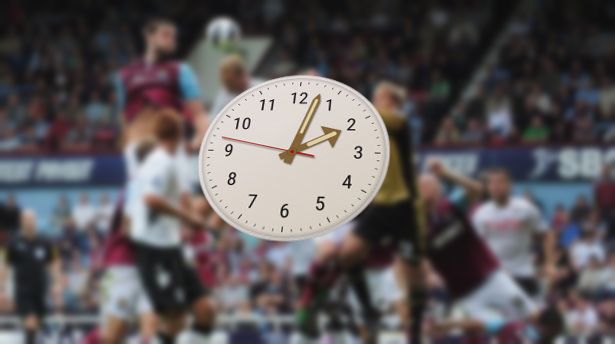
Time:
**2:02:47**
